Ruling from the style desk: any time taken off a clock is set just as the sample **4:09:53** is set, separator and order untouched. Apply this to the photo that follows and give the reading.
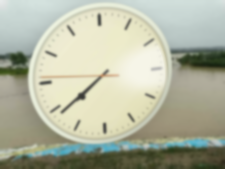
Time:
**7:38:46**
